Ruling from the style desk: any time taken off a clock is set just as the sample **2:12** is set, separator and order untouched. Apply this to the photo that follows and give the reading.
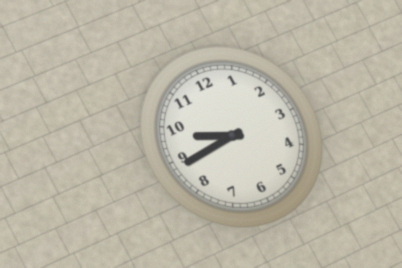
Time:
**9:44**
